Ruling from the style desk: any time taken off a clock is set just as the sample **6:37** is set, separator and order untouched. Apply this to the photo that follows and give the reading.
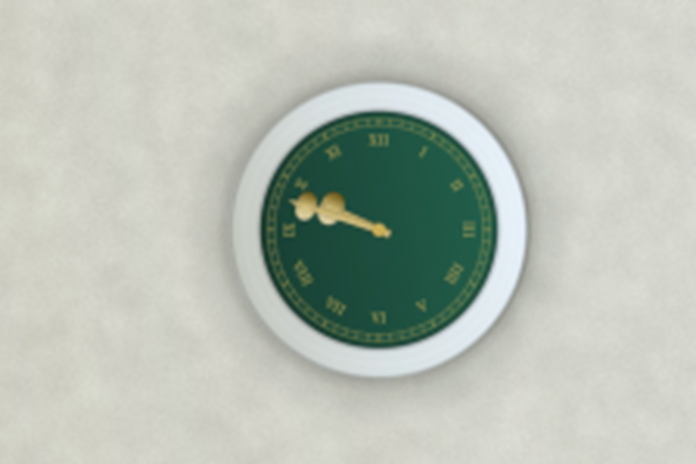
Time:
**9:48**
